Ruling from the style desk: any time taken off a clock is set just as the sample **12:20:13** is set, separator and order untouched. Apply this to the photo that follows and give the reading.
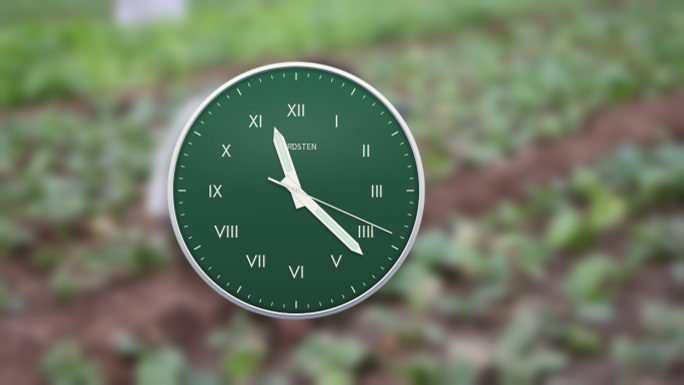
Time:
**11:22:19**
